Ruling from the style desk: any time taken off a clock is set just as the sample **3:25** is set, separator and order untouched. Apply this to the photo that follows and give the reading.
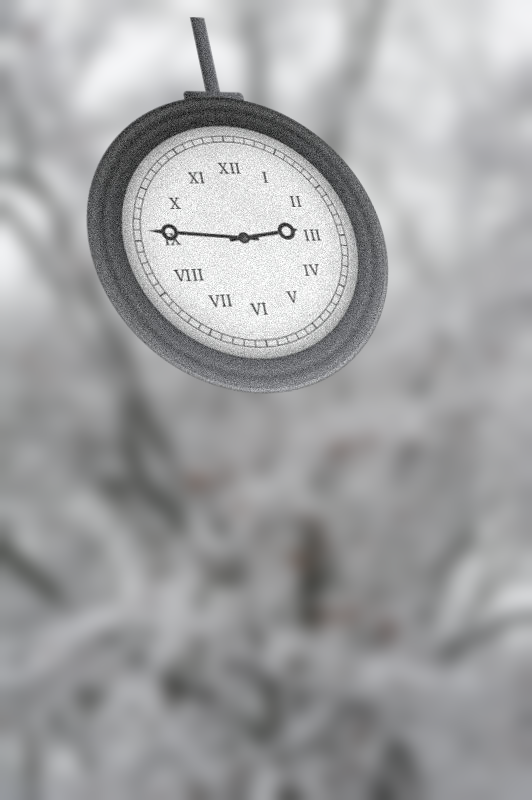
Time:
**2:46**
